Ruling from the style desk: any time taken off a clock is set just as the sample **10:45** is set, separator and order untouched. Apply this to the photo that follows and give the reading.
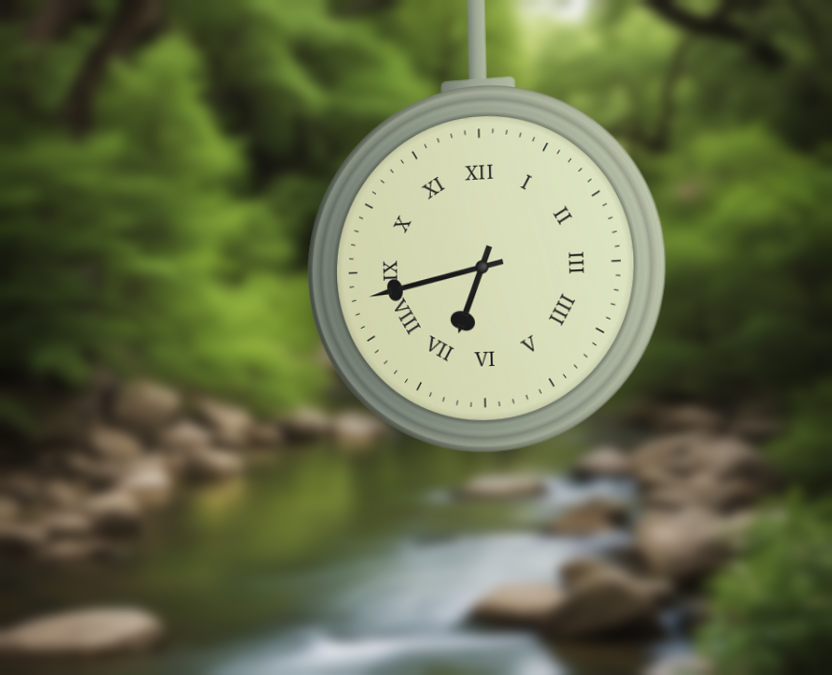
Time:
**6:43**
